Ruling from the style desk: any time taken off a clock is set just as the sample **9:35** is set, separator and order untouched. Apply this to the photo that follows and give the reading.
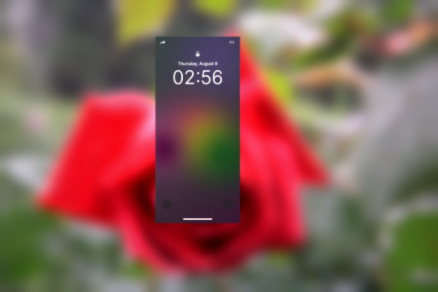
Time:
**2:56**
